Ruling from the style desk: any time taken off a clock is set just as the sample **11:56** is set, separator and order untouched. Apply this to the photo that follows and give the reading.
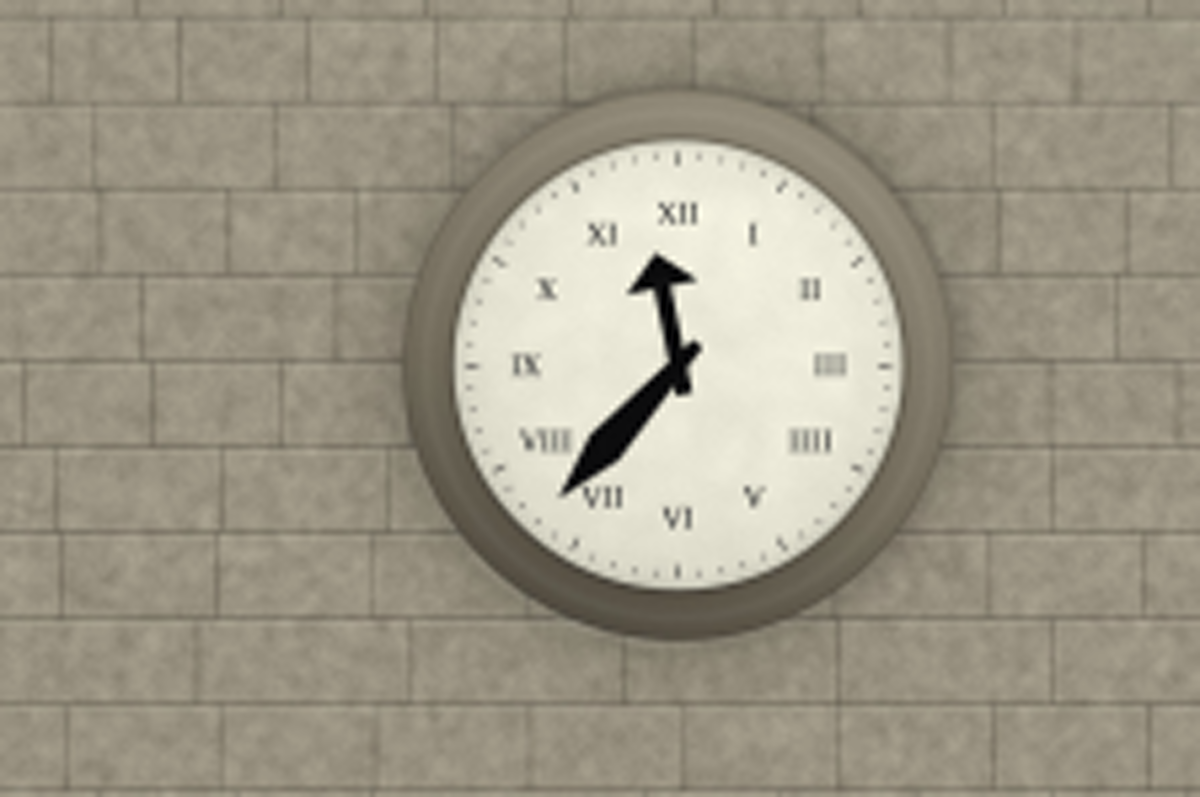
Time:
**11:37**
